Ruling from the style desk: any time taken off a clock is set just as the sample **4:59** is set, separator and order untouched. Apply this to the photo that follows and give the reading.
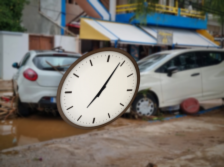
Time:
**7:04**
